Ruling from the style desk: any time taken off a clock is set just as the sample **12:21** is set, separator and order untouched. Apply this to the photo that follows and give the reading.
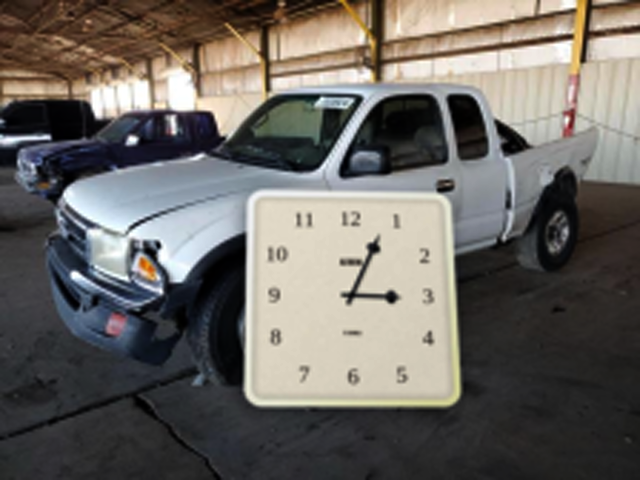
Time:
**3:04**
